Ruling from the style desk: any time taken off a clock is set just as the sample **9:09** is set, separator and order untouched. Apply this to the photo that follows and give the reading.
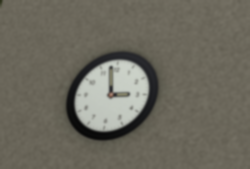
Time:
**2:58**
